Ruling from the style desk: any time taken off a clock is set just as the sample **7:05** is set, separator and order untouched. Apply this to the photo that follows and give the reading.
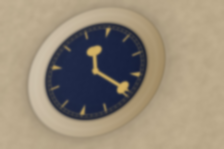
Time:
**11:19**
